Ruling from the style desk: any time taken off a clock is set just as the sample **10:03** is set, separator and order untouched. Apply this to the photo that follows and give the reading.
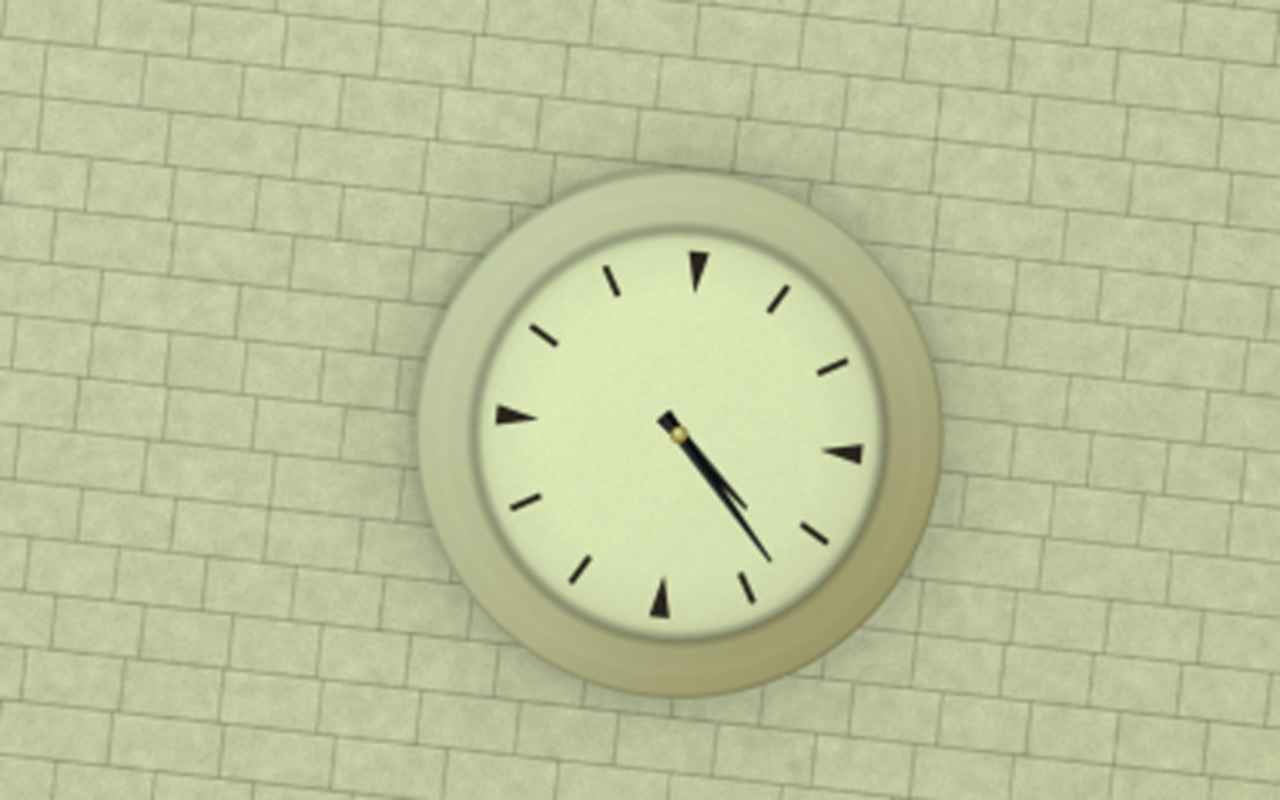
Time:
**4:23**
